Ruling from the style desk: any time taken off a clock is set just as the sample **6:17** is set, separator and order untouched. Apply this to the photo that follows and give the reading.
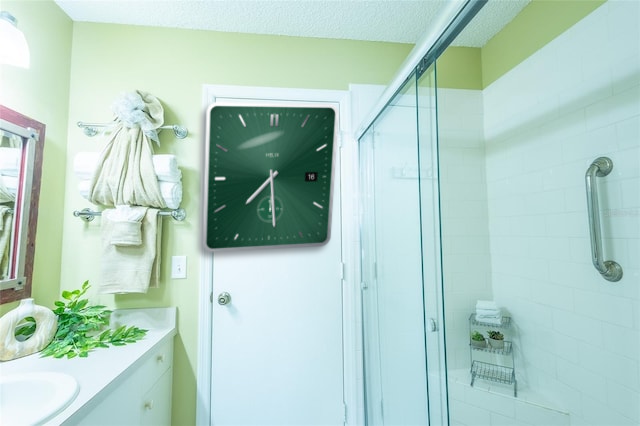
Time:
**7:29**
